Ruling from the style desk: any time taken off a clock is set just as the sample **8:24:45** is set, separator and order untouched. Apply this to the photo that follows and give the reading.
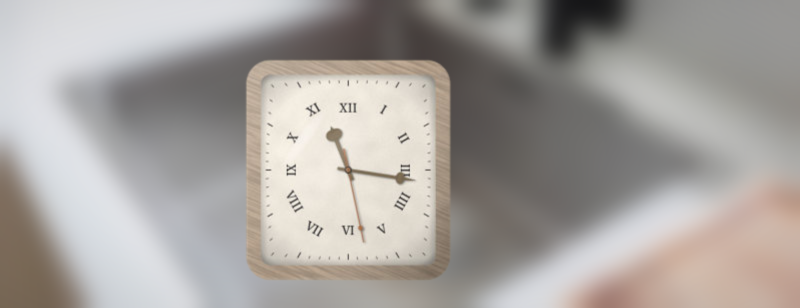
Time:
**11:16:28**
